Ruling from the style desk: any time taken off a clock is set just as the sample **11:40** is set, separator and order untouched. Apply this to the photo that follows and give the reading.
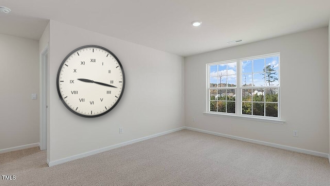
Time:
**9:17**
